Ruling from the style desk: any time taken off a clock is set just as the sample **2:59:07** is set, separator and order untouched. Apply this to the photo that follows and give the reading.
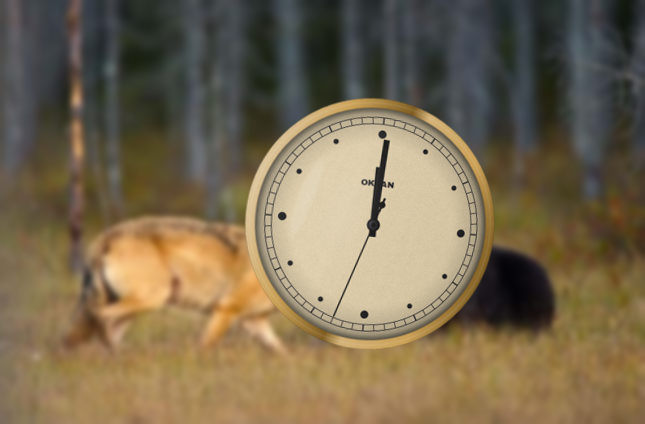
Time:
**12:00:33**
